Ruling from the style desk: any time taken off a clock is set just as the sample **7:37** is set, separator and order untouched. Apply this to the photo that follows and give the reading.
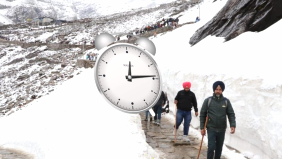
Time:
**12:14**
